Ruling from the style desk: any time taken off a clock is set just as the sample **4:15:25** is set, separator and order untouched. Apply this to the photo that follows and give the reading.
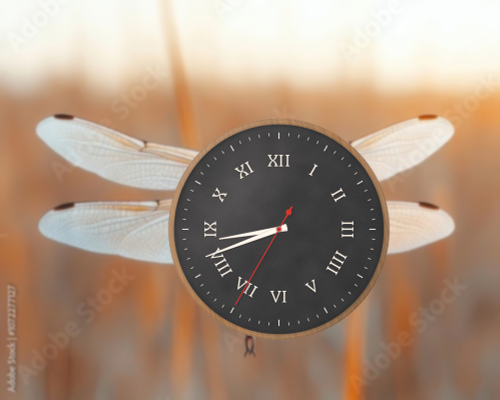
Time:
**8:41:35**
